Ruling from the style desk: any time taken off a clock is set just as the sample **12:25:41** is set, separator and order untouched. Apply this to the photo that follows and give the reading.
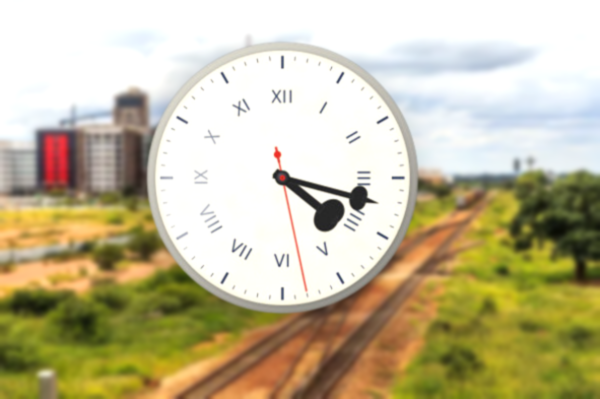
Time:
**4:17:28**
